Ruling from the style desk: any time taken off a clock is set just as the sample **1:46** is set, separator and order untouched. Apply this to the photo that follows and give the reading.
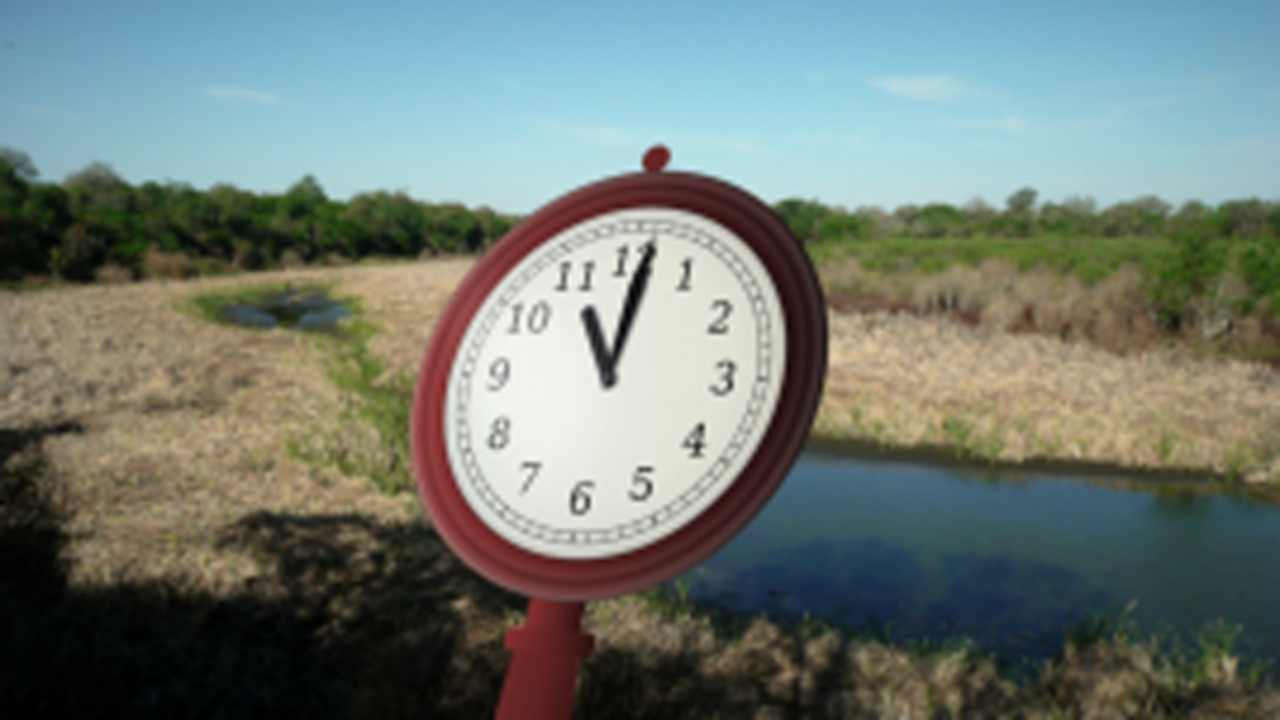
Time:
**11:01**
